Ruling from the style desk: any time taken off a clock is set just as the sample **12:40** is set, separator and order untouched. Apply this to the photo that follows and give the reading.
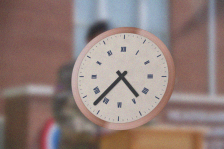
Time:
**4:37**
